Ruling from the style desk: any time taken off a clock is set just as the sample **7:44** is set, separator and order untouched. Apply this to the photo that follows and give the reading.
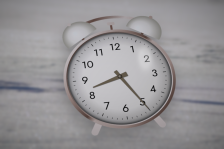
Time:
**8:25**
